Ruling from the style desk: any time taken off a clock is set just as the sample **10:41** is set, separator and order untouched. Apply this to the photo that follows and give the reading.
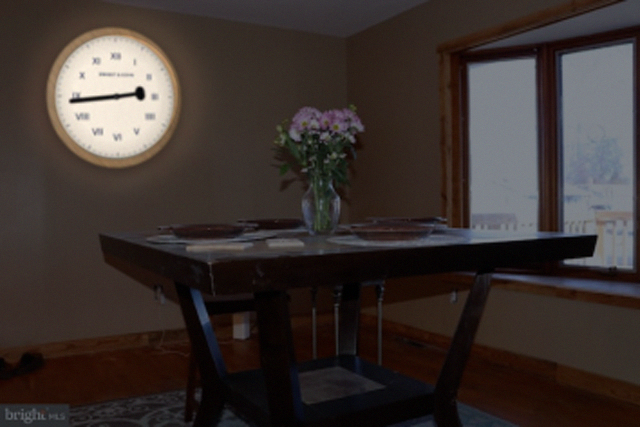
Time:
**2:44**
